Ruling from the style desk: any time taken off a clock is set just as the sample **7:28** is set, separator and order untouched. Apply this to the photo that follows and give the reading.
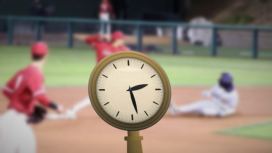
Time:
**2:28**
